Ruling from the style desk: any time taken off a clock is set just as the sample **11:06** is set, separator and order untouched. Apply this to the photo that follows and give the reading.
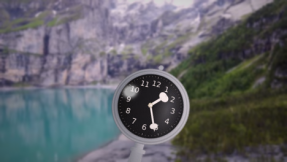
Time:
**1:26**
